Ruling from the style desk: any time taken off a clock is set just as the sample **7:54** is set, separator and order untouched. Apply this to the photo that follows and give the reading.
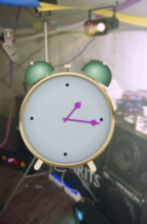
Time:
**1:16**
